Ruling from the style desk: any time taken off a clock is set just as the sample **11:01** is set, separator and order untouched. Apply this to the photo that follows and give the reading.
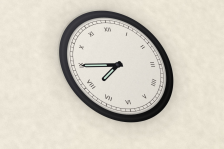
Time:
**7:45**
